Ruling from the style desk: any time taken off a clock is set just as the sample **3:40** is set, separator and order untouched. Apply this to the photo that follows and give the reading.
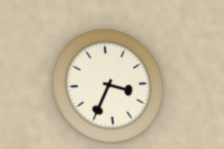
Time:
**3:35**
